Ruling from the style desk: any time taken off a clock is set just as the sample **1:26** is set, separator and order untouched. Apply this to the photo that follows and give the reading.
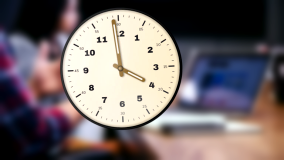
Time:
**3:59**
